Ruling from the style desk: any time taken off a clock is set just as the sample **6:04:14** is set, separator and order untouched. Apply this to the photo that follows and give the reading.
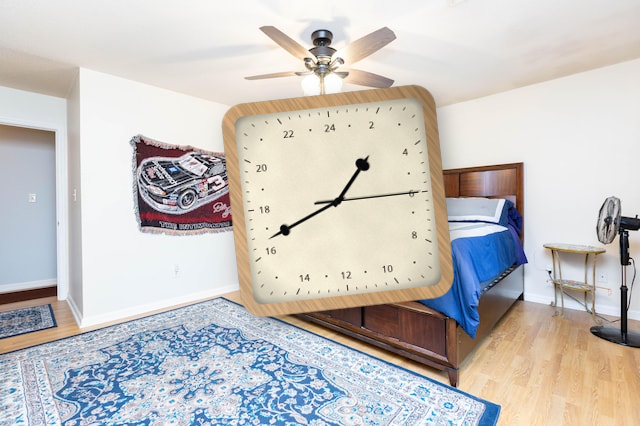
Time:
**2:41:15**
